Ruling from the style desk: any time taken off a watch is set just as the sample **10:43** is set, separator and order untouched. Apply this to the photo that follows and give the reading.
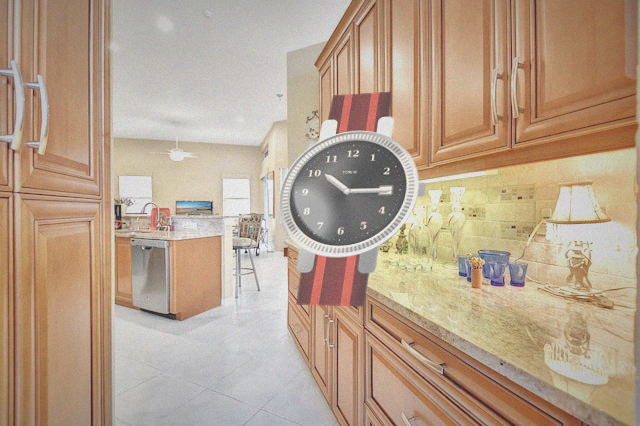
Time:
**10:15**
